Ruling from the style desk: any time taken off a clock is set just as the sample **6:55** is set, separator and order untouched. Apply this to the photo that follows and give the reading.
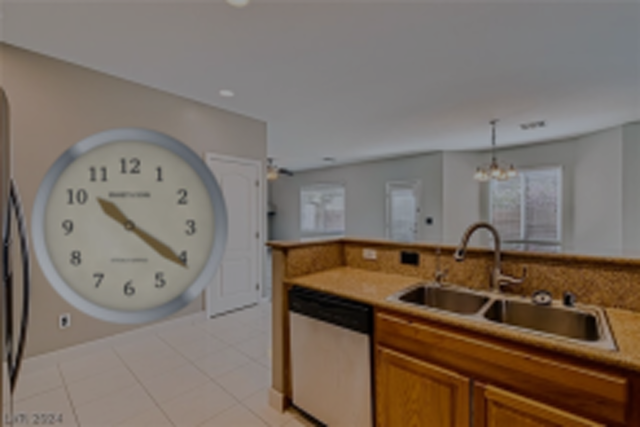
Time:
**10:21**
